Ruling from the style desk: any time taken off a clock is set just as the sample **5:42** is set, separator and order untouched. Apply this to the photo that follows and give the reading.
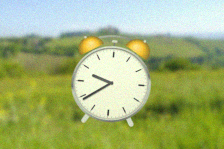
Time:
**9:39**
